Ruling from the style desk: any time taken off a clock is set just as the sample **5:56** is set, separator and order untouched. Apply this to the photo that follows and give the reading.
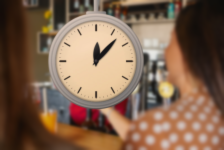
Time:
**12:07**
